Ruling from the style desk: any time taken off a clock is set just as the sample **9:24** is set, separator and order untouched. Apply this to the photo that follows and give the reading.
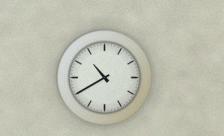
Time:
**10:40**
